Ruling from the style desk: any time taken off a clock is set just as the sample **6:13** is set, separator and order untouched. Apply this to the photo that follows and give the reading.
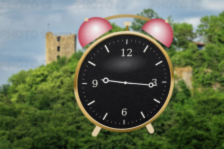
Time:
**9:16**
